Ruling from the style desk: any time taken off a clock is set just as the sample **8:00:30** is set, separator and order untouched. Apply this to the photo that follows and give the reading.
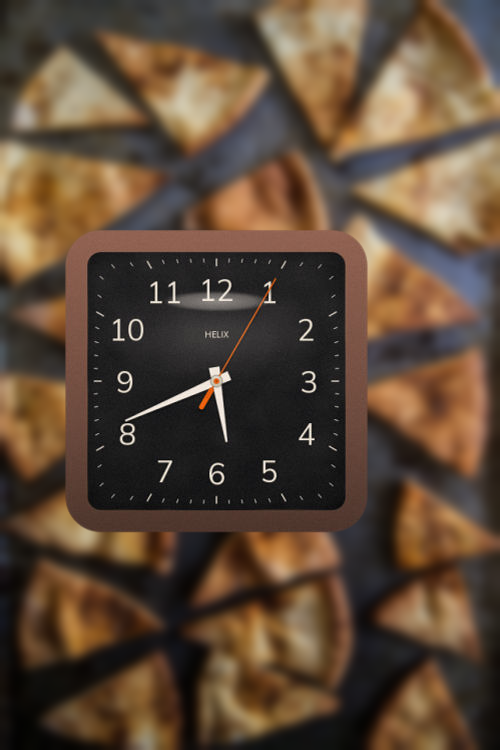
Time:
**5:41:05**
